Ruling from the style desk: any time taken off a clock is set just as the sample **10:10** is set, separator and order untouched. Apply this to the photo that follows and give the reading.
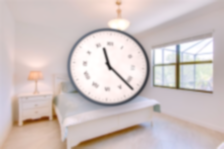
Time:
**11:22**
